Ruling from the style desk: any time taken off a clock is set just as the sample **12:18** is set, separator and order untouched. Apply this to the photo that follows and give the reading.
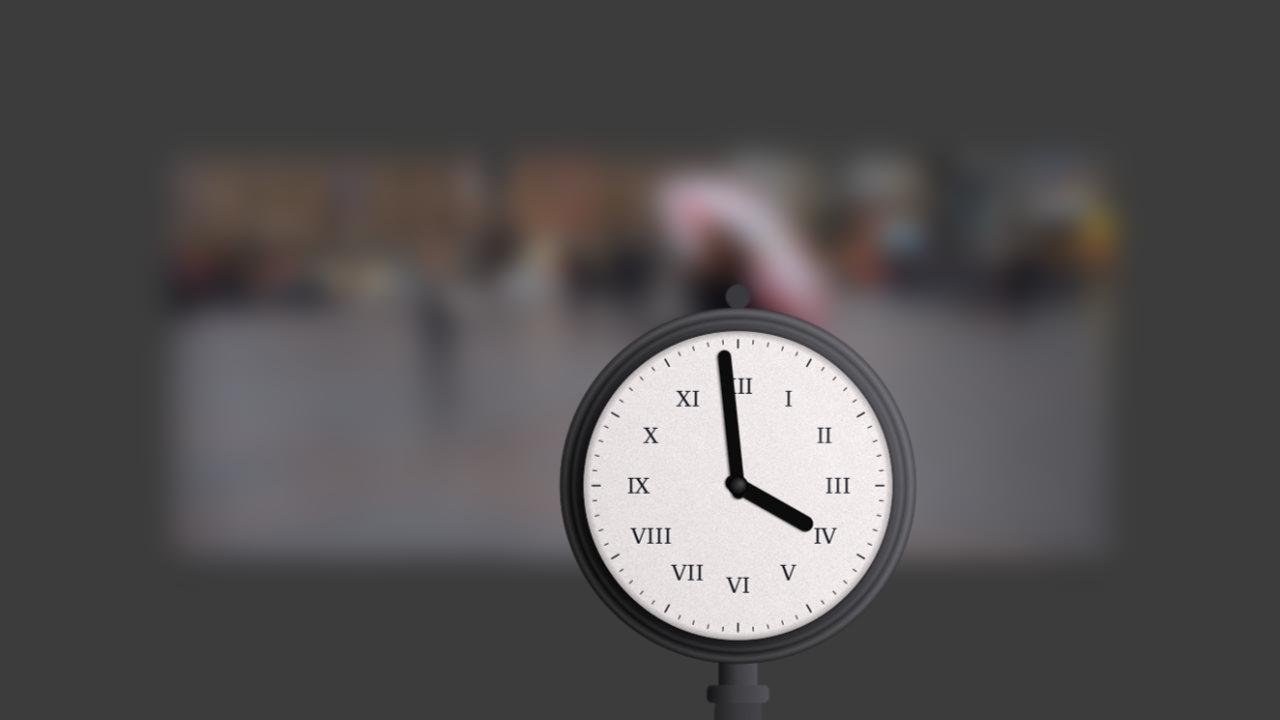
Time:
**3:59**
